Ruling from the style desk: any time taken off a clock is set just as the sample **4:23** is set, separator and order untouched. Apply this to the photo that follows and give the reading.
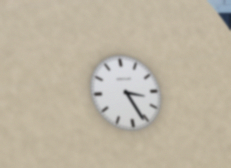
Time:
**3:26**
